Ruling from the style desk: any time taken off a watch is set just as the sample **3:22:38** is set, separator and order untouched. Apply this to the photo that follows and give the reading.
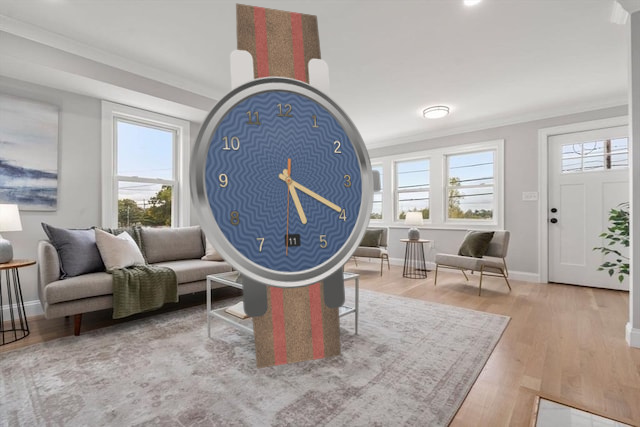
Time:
**5:19:31**
